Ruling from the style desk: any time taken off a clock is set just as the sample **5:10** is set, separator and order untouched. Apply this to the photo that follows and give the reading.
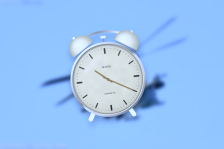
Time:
**10:20**
